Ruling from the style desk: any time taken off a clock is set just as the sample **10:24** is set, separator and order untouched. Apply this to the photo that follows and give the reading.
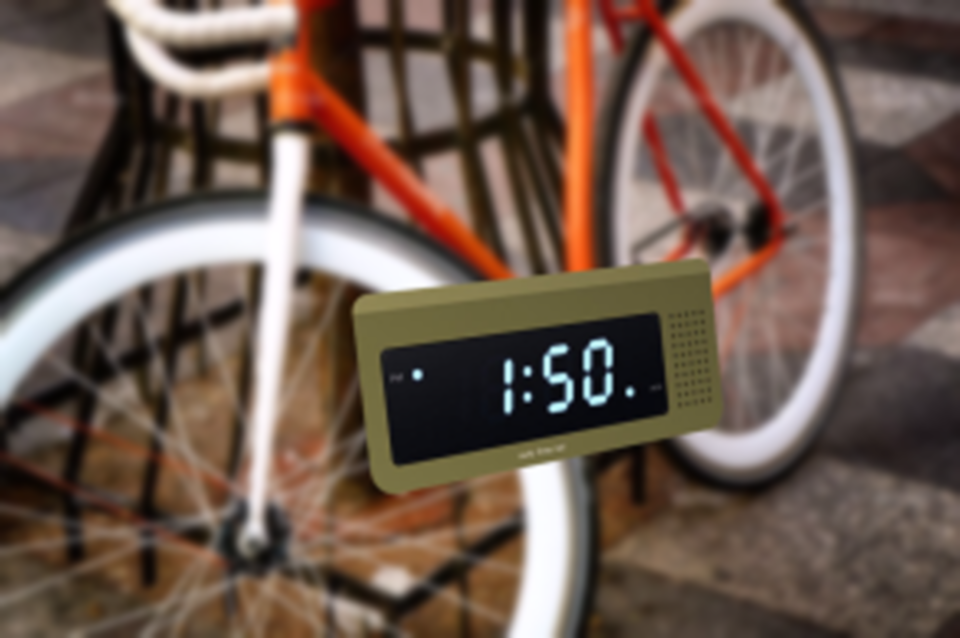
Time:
**1:50**
